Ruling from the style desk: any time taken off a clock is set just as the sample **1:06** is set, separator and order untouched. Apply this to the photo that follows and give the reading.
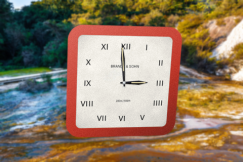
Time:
**2:59**
